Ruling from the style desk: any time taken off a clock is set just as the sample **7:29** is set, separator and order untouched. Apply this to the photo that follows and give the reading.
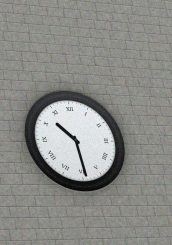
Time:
**10:29**
